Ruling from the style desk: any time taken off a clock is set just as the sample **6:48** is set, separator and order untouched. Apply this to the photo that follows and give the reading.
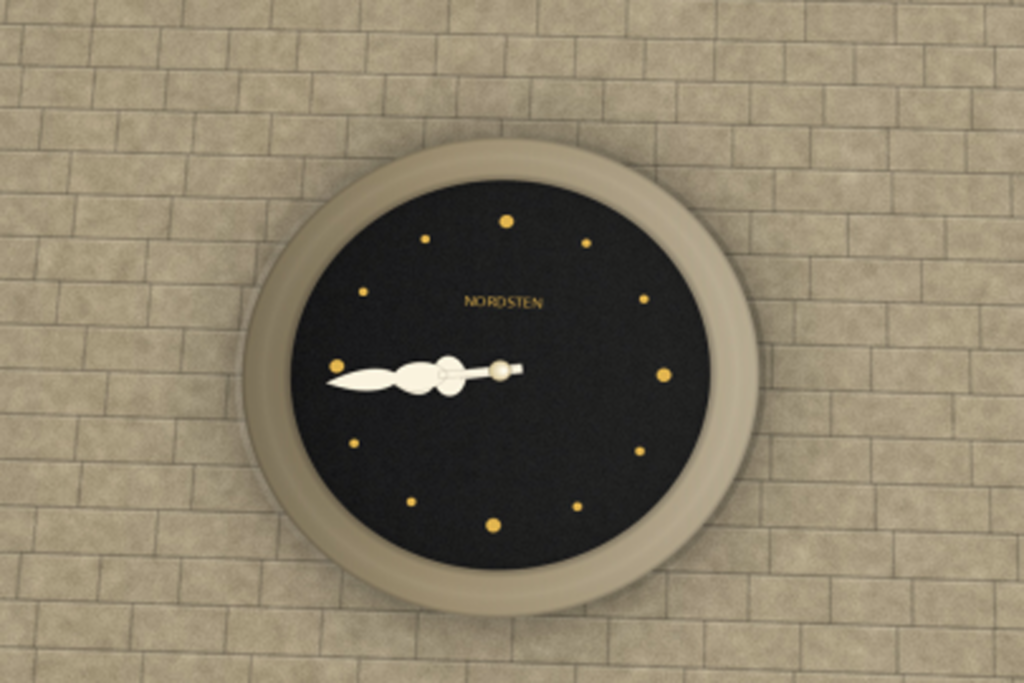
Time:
**8:44**
